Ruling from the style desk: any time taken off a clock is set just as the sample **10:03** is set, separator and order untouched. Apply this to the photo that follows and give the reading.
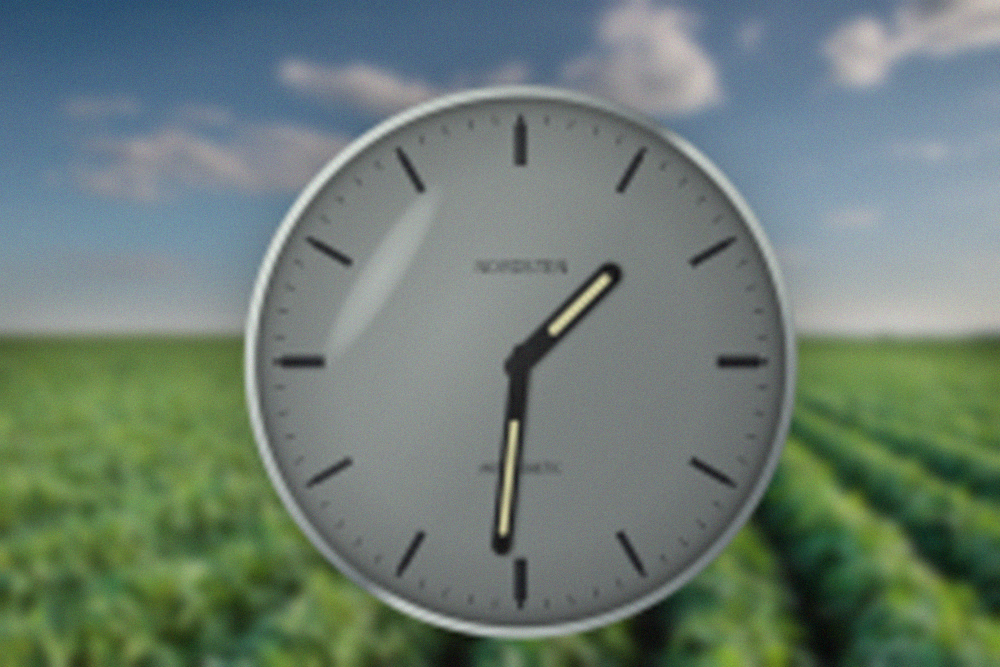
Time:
**1:31**
